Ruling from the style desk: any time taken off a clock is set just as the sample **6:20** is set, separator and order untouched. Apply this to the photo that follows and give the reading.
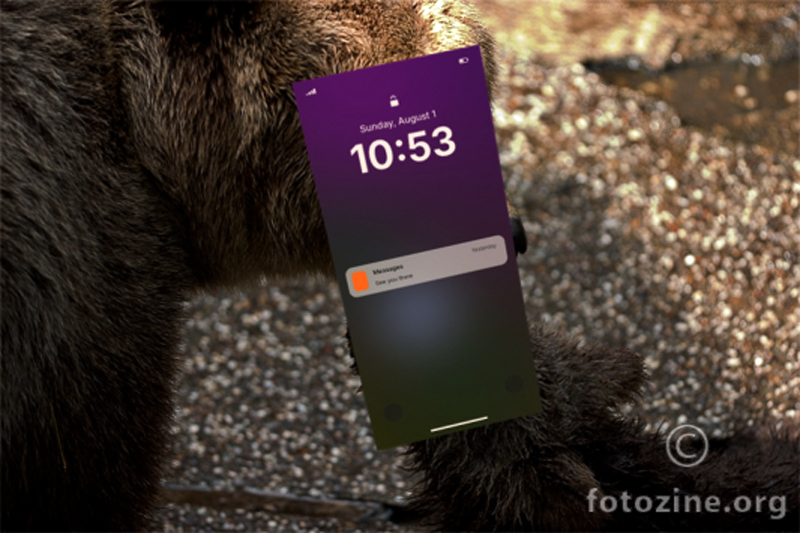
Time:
**10:53**
